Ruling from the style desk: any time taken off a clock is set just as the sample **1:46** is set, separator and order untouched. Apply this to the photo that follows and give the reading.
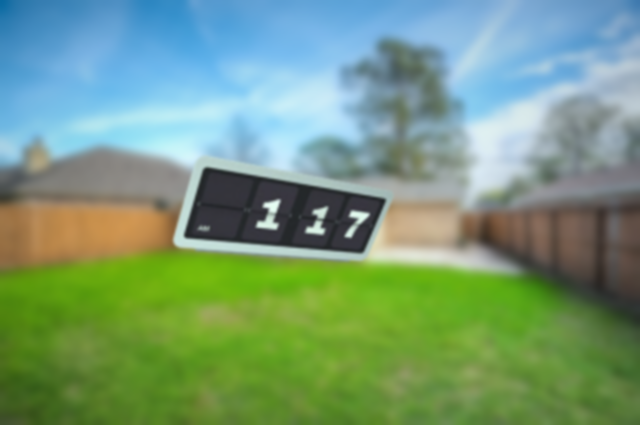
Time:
**1:17**
